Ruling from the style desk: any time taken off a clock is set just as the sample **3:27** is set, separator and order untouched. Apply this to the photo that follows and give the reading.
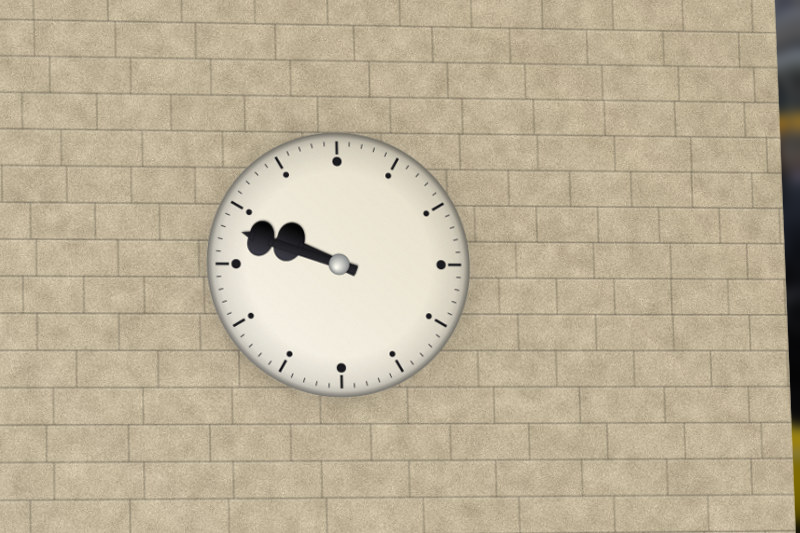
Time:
**9:48**
